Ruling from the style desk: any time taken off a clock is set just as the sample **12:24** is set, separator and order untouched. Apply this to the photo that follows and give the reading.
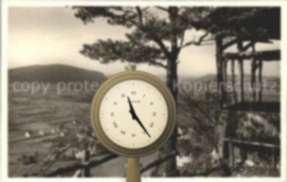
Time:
**11:24**
